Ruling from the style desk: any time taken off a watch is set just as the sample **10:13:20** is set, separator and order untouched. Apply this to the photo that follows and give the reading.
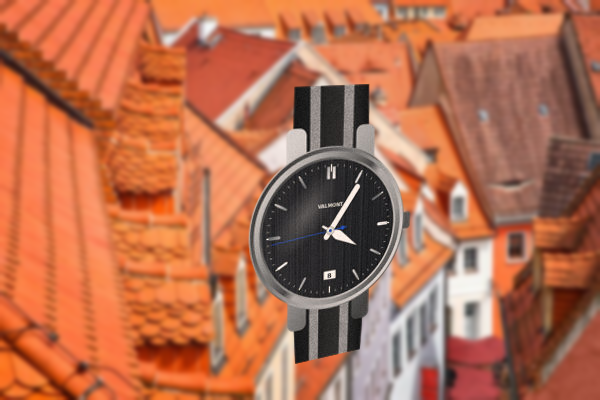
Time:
**4:05:44**
